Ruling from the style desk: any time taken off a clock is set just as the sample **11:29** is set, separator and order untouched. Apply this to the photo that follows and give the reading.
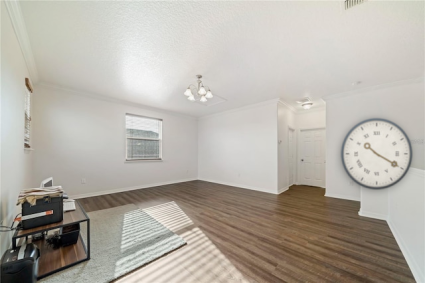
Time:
**10:20**
